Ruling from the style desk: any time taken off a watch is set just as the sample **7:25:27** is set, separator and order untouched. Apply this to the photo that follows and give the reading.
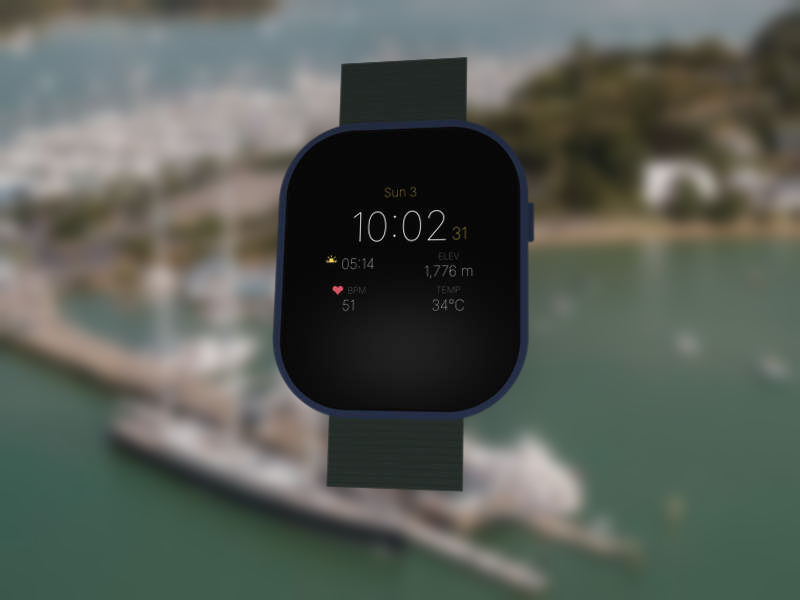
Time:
**10:02:31**
